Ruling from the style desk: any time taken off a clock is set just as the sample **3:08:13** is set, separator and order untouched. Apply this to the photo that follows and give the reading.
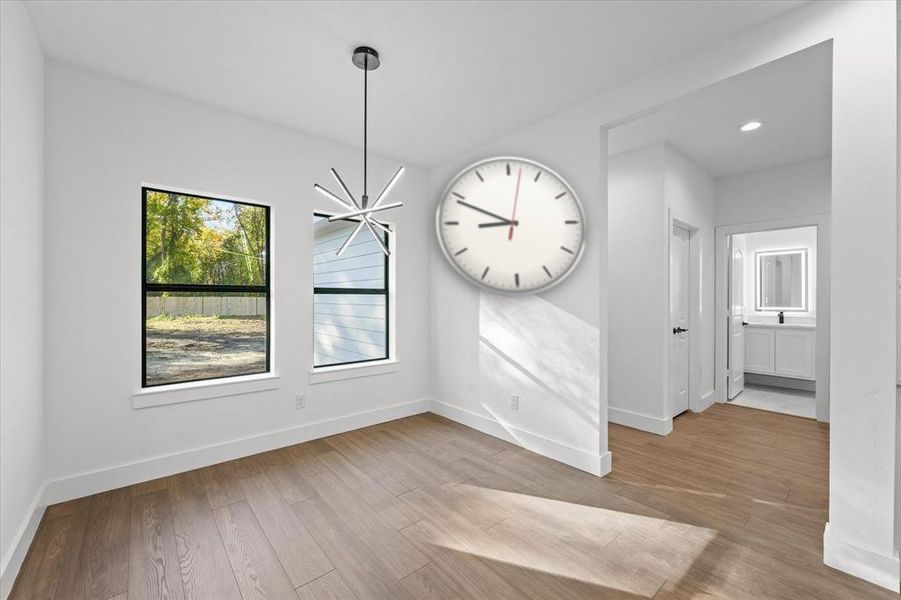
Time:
**8:49:02**
